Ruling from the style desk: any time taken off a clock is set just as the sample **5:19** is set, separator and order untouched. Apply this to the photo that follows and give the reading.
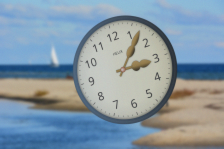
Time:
**3:07**
